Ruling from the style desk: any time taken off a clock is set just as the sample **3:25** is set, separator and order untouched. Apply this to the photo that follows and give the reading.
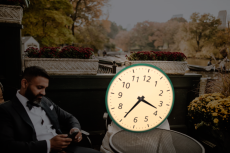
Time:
**3:35**
